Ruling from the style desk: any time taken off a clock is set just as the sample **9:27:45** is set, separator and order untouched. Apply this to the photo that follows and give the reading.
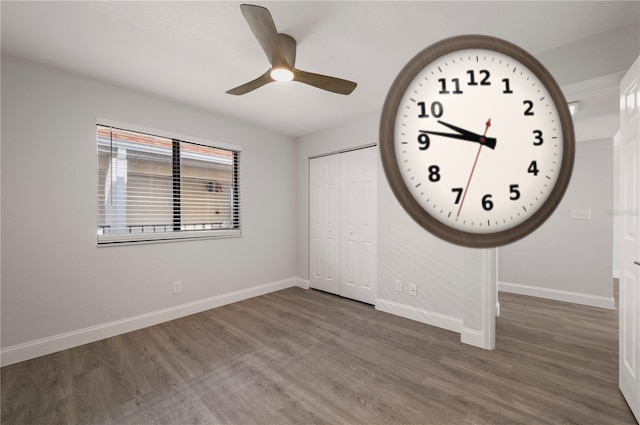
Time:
**9:46:34**
